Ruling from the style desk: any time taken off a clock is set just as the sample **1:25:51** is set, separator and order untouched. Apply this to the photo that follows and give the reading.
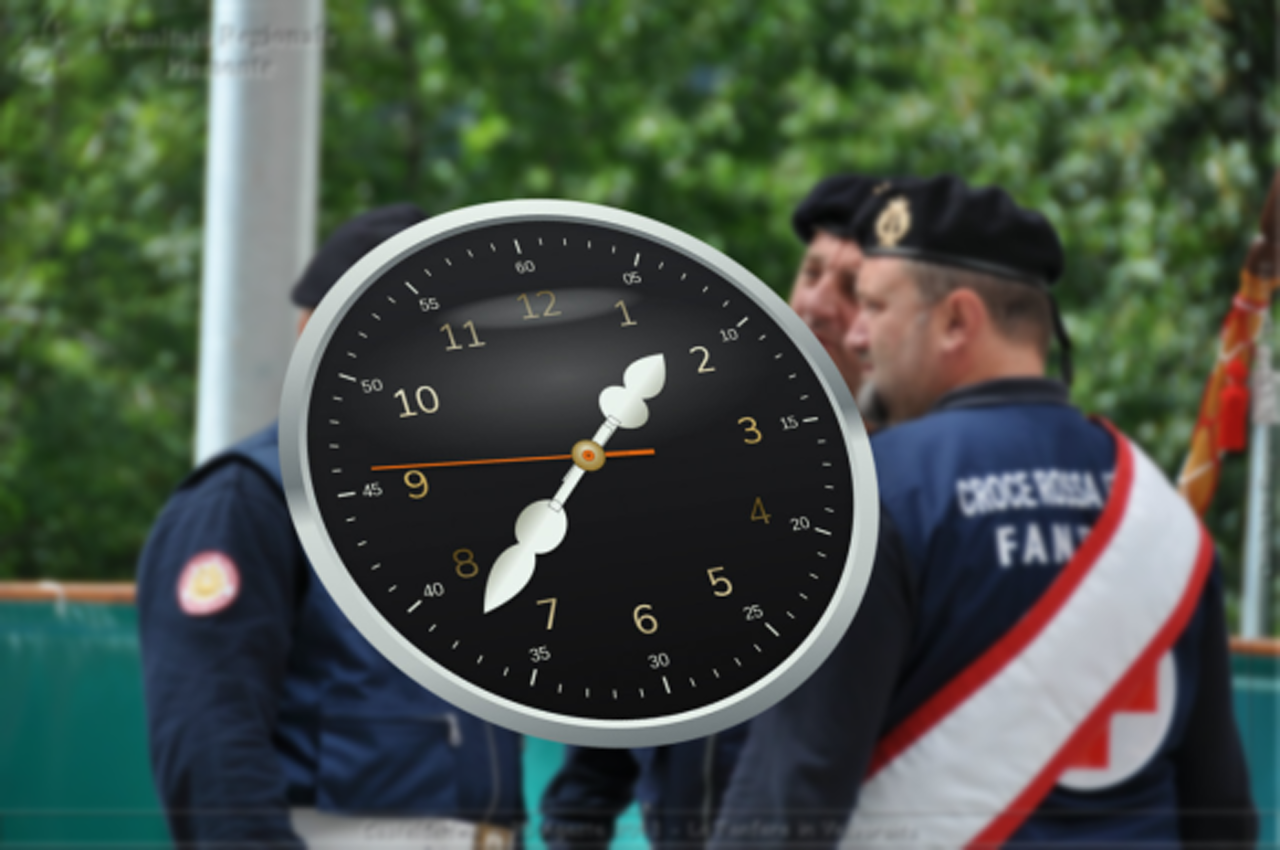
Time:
**1:37:46**
